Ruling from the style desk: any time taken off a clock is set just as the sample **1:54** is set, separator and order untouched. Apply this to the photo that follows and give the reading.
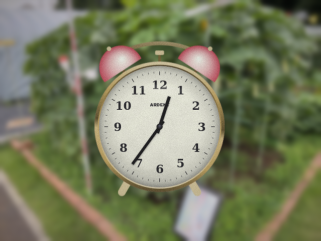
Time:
**12:36**
